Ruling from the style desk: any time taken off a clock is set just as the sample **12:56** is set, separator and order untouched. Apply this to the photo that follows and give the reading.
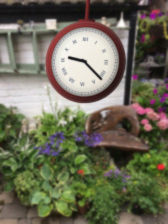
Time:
**9:22**
